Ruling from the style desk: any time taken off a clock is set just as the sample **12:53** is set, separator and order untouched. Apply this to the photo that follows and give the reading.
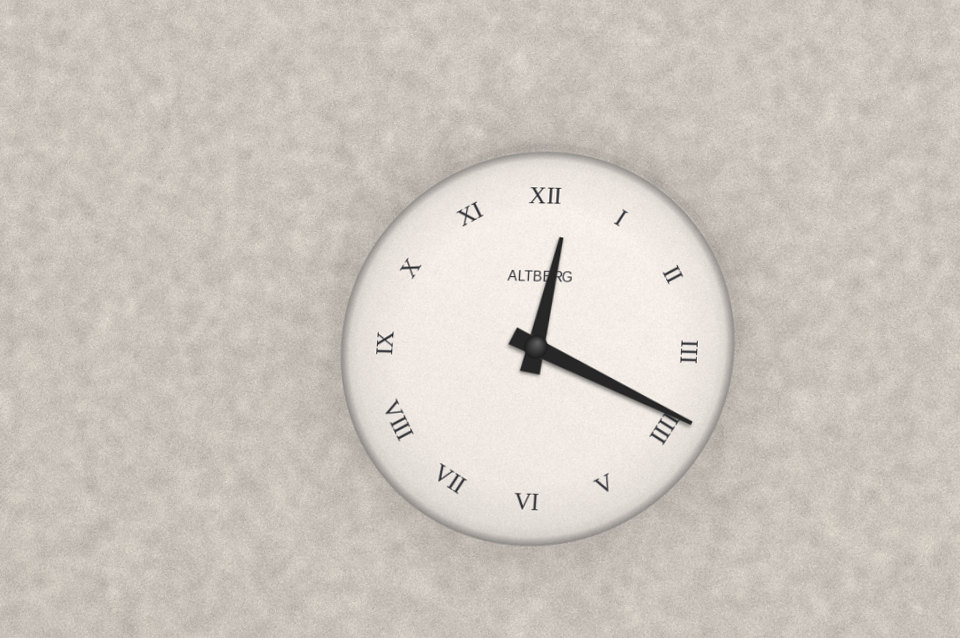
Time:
**12:19**
